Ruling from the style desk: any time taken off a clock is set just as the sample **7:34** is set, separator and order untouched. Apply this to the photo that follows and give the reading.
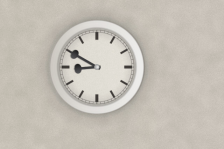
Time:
**8:50**
